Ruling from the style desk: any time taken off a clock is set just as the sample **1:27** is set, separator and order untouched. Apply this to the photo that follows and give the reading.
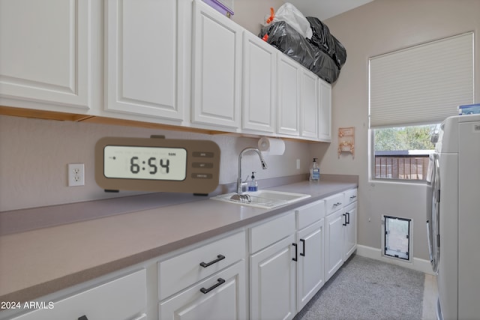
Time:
**6:54**
